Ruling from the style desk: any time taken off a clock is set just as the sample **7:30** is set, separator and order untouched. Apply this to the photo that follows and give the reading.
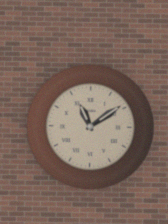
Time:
**11:09**
